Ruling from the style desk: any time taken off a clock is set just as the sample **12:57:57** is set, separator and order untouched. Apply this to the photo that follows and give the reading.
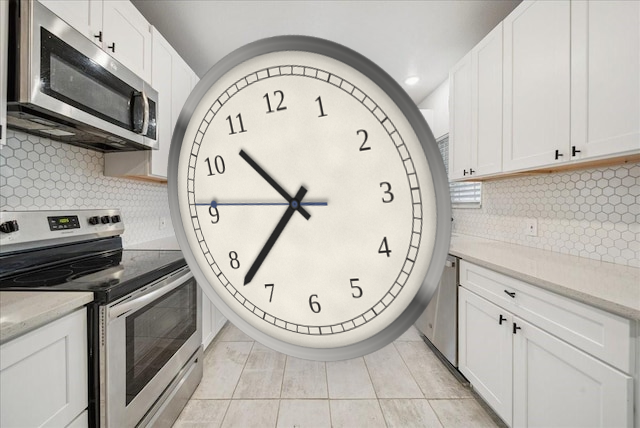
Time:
**10:37:46**
